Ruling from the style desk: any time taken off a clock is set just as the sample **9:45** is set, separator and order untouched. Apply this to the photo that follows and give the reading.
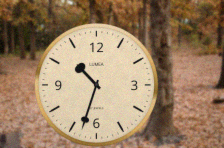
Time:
**10:33**
